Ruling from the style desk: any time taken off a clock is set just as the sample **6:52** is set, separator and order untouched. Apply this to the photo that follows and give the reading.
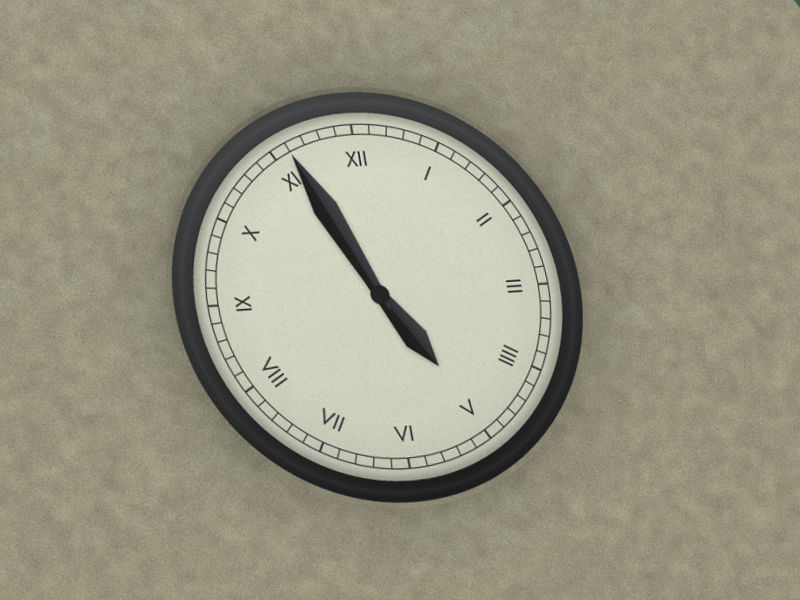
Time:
**4:56**
